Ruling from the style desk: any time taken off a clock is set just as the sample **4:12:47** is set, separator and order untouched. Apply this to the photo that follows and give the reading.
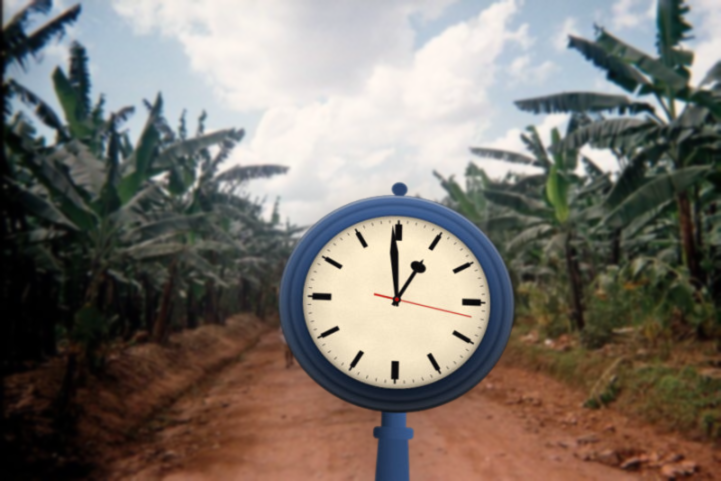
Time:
**12:59:17**
